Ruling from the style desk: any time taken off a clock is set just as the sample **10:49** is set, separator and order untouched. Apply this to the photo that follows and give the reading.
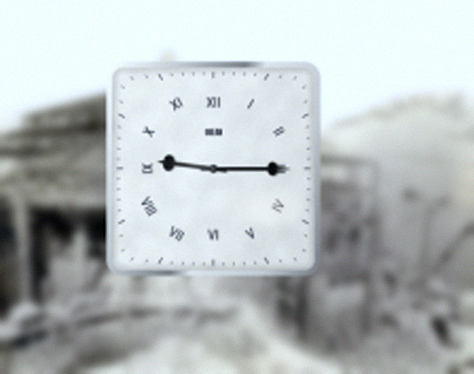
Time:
**9:15**
